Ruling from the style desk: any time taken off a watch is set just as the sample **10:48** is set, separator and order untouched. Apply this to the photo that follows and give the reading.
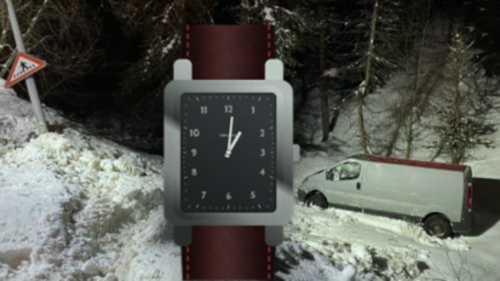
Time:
**1:01**
